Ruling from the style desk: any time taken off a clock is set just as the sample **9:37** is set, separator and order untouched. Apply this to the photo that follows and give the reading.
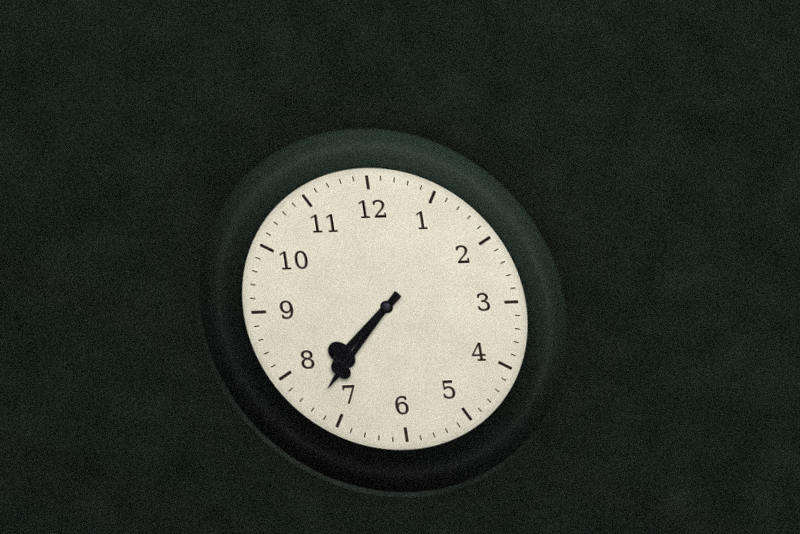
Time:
**7:37**
